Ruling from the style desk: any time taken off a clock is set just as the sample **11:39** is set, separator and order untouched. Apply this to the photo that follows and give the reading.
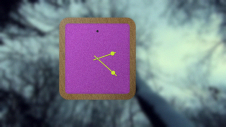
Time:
**2:22**
